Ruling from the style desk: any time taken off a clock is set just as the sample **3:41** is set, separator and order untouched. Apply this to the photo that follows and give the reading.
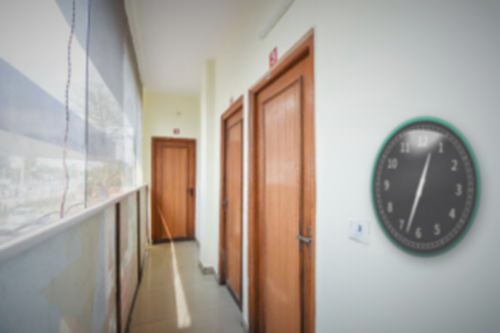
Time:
**12:33**
